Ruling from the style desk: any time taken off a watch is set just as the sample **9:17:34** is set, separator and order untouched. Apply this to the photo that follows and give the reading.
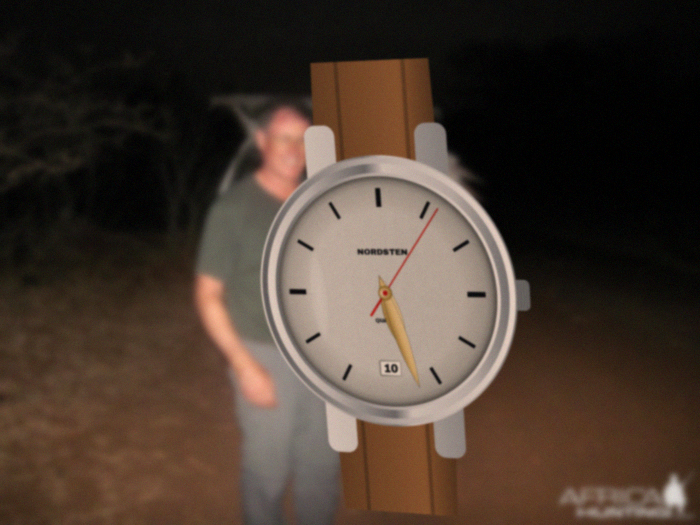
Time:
**5:27:06**
